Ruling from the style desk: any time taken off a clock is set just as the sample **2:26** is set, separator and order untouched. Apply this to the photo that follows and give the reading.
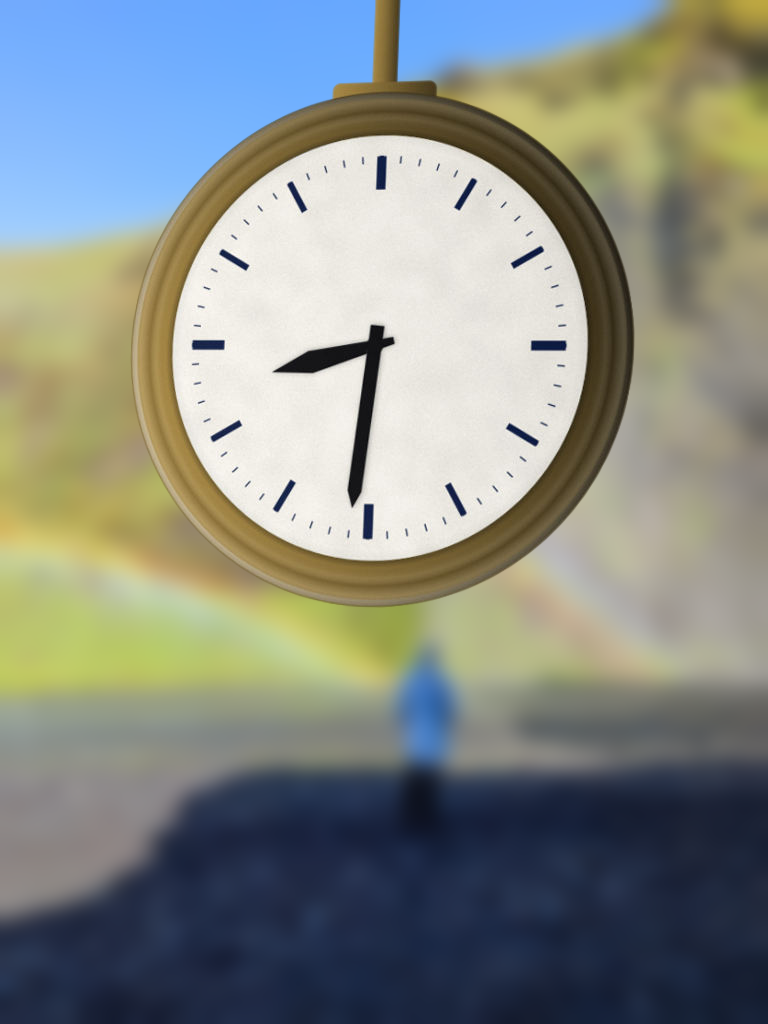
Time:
**8:31**
